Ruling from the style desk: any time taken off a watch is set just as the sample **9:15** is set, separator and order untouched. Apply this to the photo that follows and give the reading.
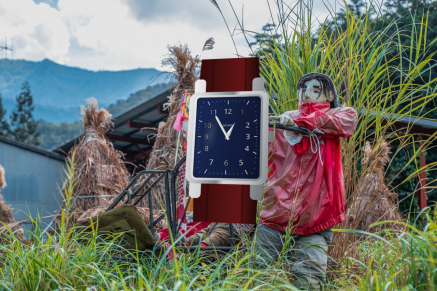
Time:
**12:55**
